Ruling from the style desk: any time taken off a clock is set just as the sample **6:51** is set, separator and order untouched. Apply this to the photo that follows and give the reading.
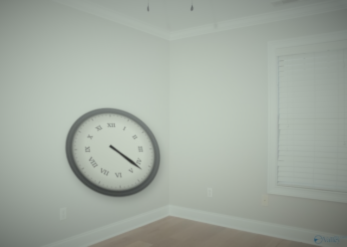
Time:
**4:22**
